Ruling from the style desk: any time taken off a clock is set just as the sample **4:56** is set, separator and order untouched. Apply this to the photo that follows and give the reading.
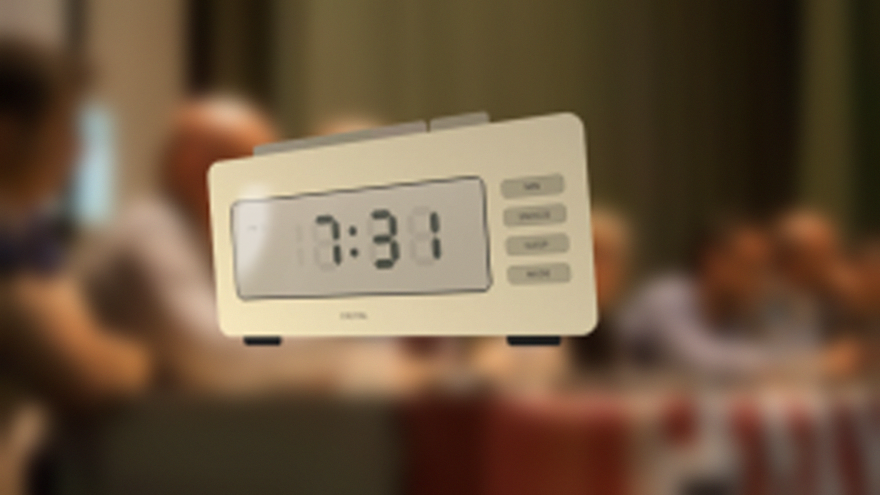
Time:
**7:31**
